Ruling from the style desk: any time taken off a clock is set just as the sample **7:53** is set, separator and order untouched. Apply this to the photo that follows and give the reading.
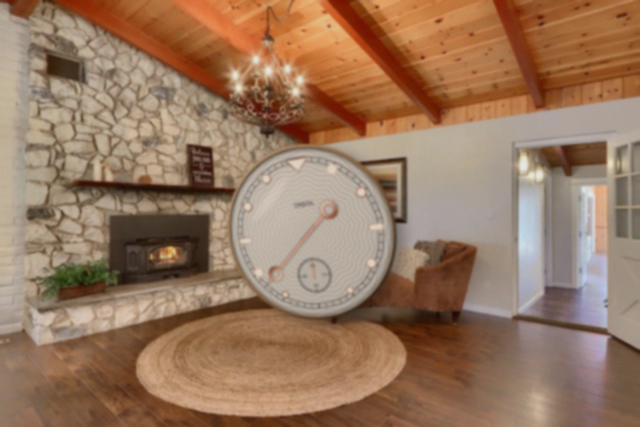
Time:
**1:38**
